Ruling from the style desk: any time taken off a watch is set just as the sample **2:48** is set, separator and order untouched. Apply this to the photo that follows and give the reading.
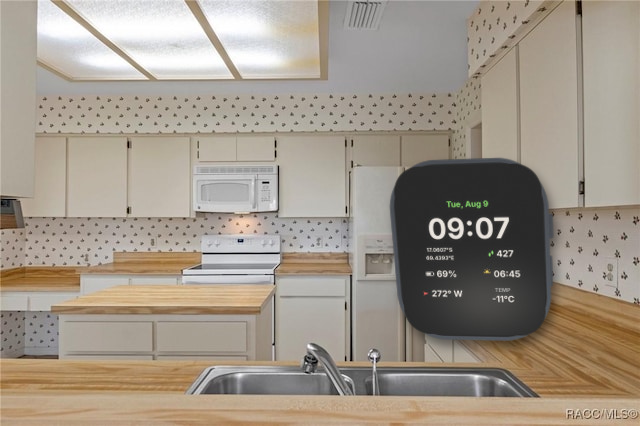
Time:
**9:07**
